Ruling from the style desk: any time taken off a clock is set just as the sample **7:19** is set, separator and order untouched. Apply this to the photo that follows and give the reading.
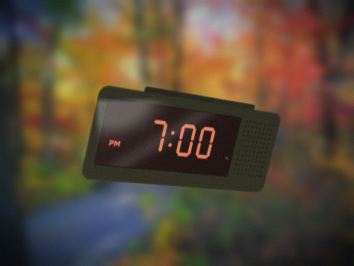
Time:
**7:00**
